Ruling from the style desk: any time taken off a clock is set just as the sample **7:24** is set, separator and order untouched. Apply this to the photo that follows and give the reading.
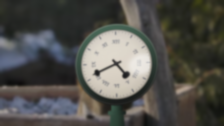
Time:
**4:41**
